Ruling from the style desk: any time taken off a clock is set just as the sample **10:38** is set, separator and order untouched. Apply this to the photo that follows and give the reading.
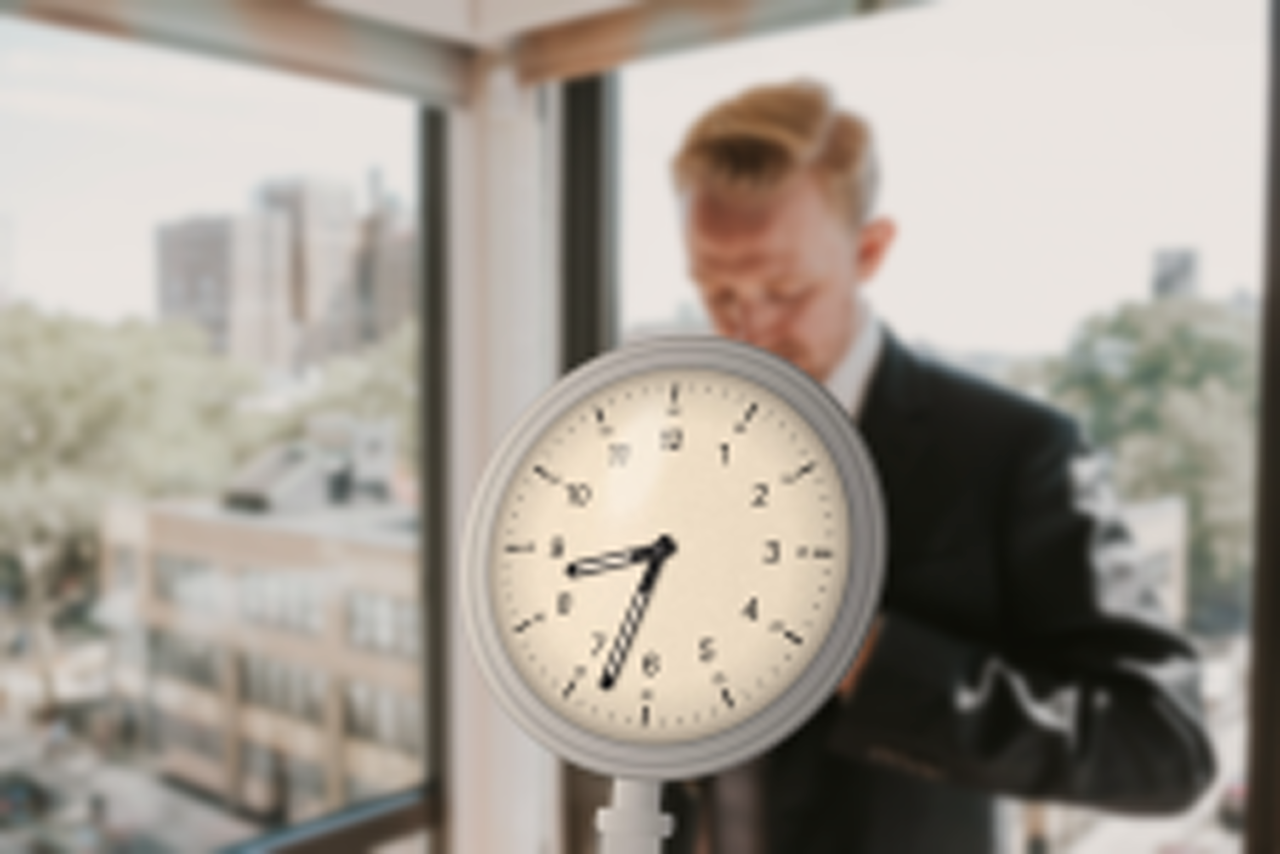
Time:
**8:33**
